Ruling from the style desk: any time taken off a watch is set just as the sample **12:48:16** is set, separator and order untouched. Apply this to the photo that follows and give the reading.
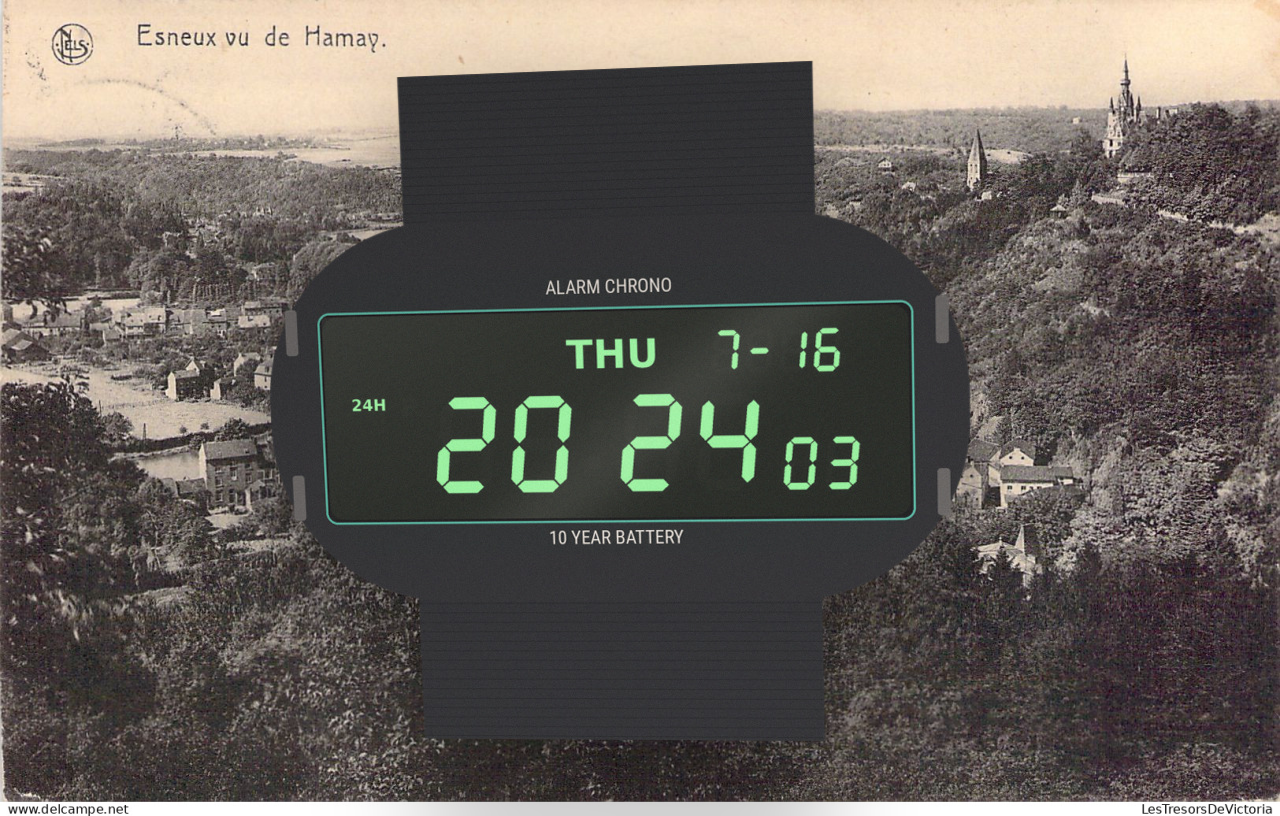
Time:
**20:24:03**
